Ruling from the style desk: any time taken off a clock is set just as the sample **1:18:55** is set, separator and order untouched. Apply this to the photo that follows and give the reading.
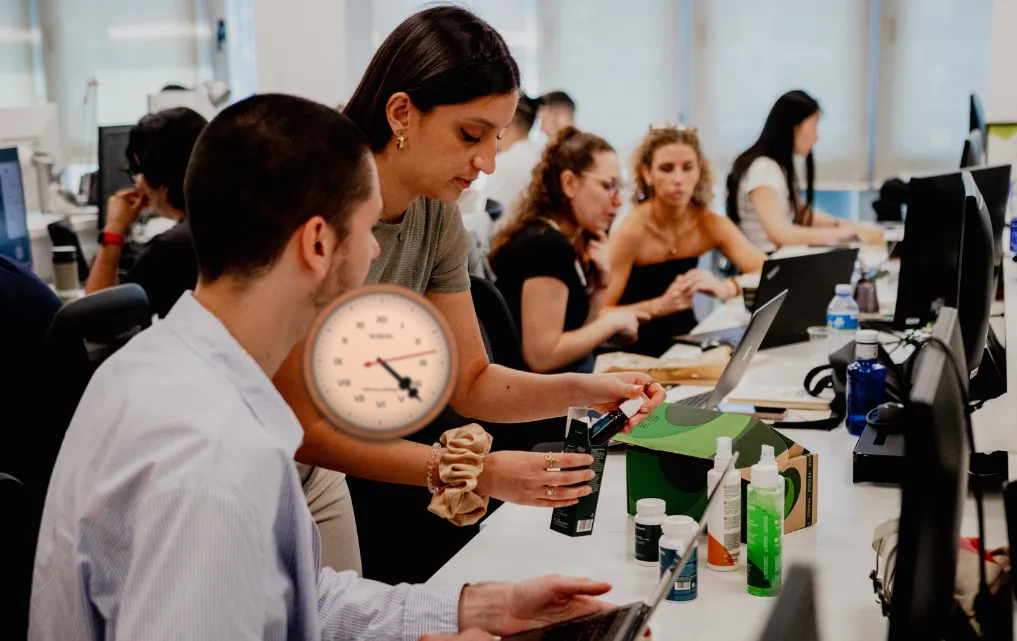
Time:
**4:22:13**
